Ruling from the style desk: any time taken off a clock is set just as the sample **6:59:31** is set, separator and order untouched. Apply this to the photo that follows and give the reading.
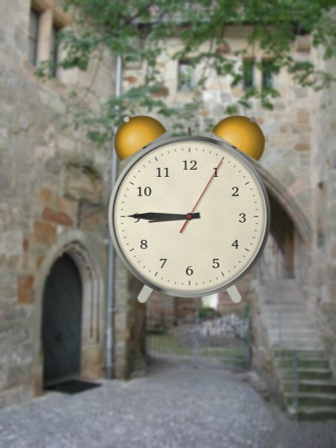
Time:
**8:45:05**
